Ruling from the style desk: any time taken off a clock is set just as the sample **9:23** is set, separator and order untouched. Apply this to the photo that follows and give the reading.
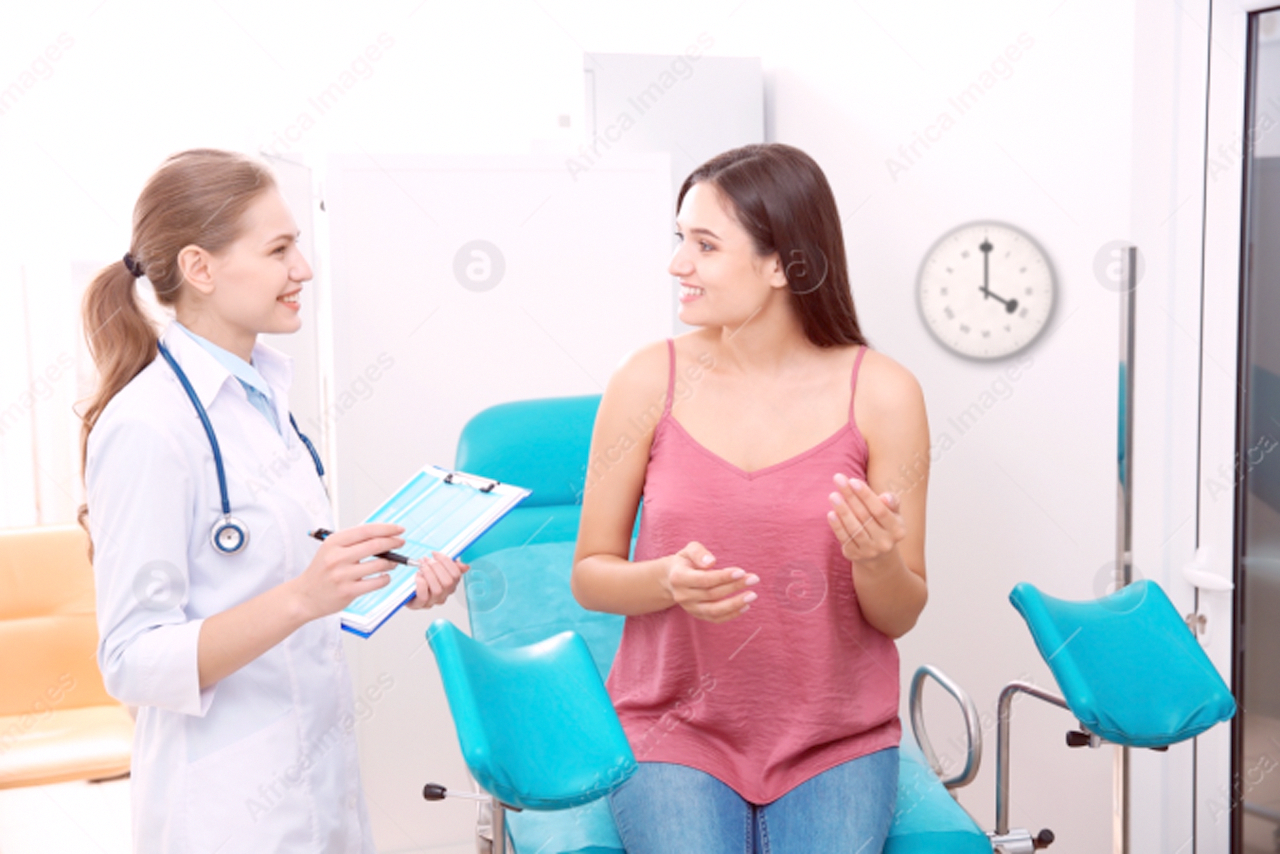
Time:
**4:00**
